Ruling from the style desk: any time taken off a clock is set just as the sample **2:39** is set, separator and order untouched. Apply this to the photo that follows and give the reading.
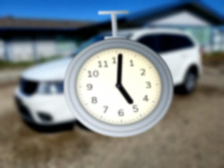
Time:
**5:01**
